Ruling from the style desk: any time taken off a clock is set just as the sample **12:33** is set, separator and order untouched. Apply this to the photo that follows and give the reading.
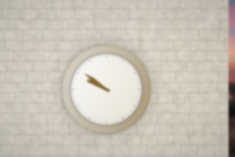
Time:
**9:51**
